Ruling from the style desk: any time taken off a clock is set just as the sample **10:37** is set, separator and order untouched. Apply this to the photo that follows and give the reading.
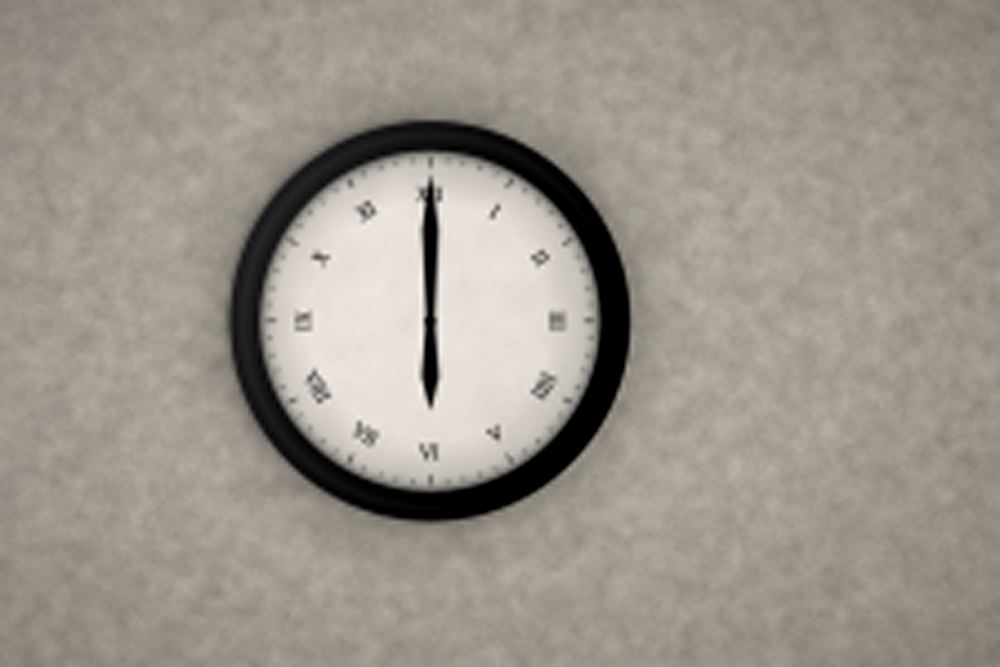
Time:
**6:00**
